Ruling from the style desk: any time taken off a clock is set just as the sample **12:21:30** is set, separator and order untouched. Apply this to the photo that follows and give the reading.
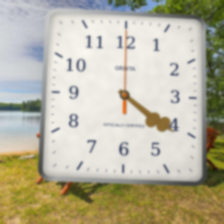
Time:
**4:21:00**
